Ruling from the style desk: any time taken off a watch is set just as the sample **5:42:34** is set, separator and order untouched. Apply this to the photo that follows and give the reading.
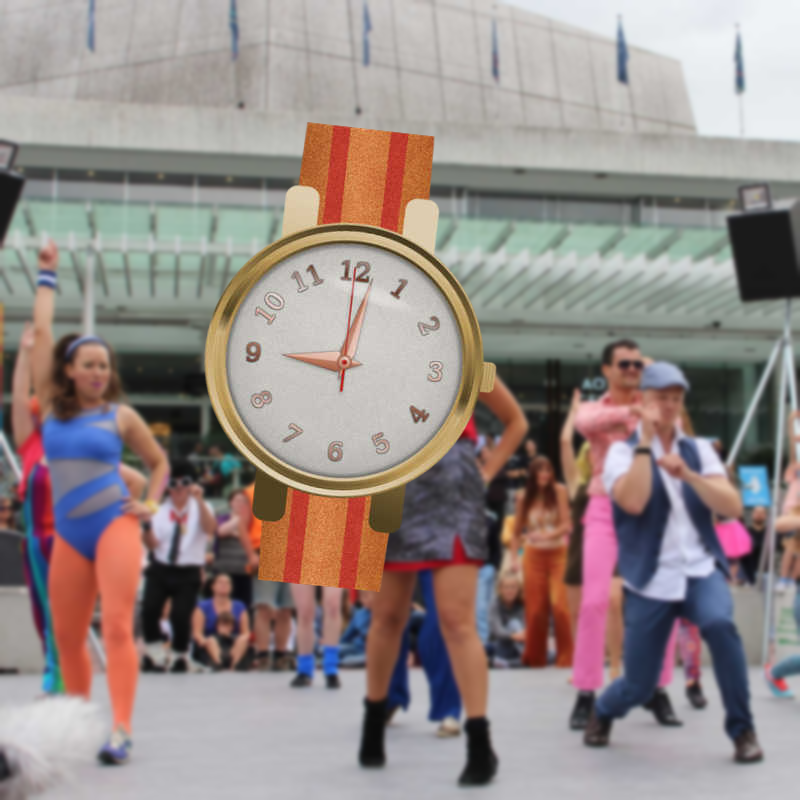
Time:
**9:02:00**
